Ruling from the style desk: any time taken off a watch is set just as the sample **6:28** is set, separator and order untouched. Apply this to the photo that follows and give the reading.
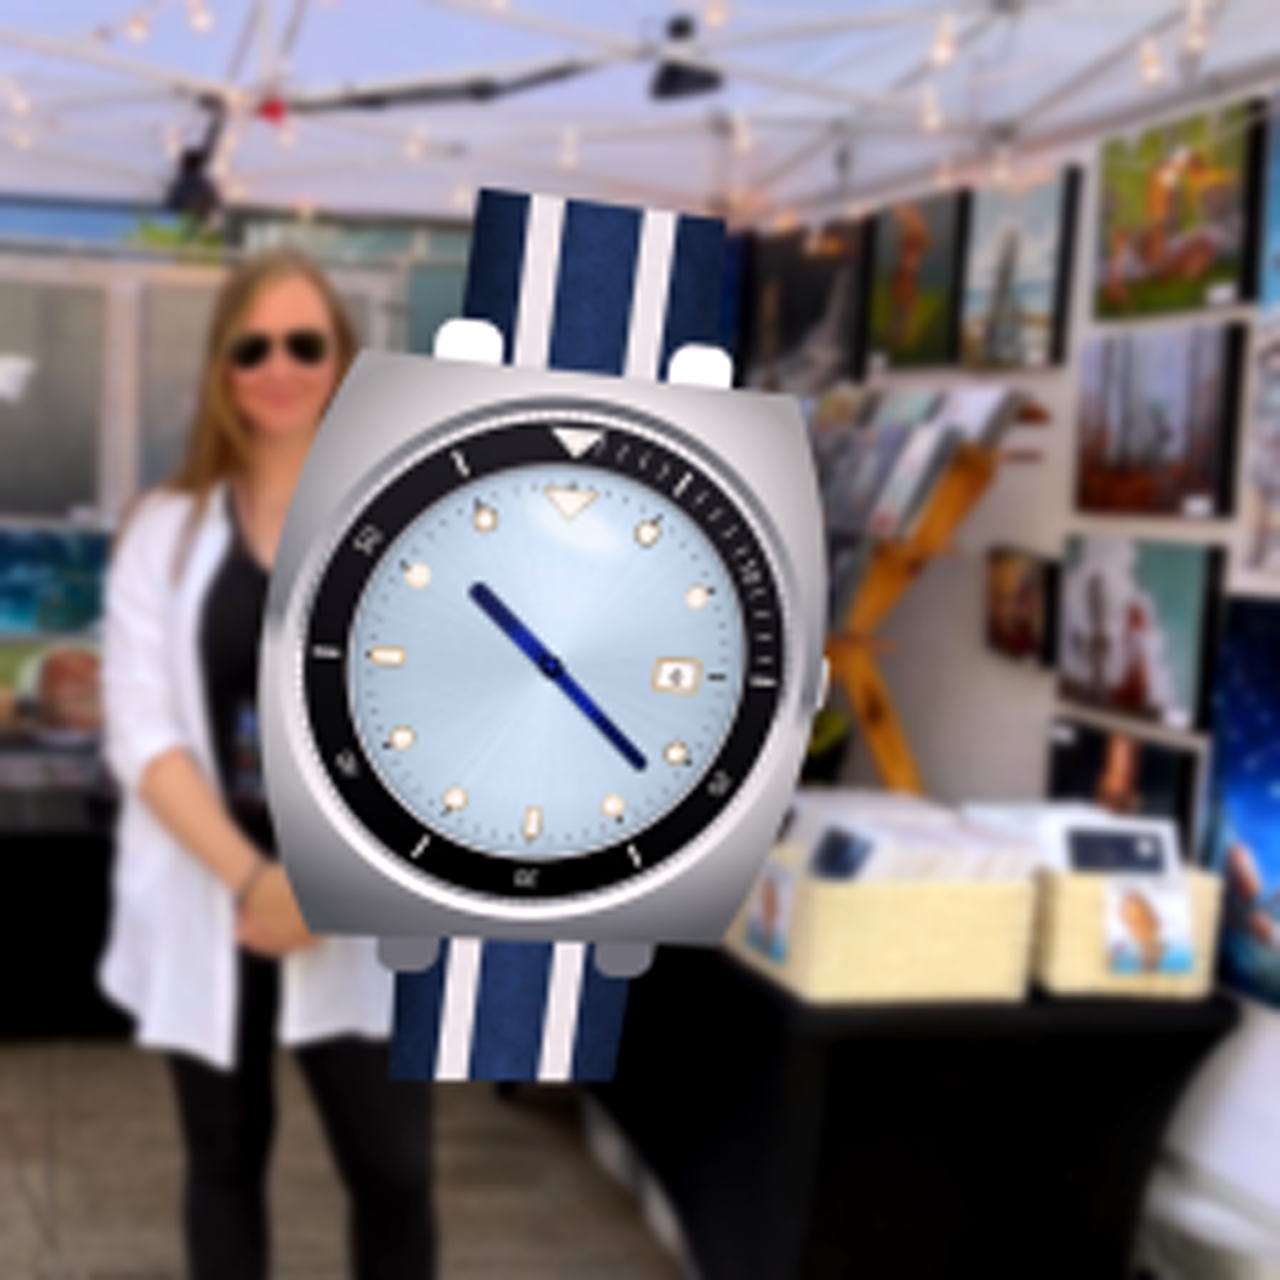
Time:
**10:22**
